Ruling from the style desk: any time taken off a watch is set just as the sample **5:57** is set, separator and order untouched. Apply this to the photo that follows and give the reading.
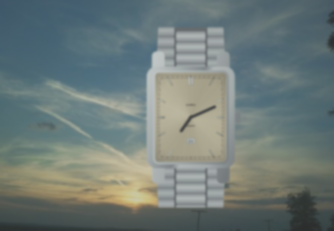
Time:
**7:11**
